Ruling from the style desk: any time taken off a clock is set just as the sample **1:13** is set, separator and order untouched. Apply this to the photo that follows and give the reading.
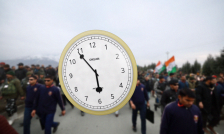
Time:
**5:54**
